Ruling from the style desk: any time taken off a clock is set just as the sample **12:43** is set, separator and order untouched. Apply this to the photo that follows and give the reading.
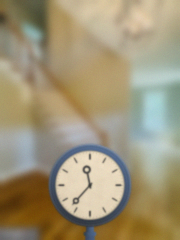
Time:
**11:37**
